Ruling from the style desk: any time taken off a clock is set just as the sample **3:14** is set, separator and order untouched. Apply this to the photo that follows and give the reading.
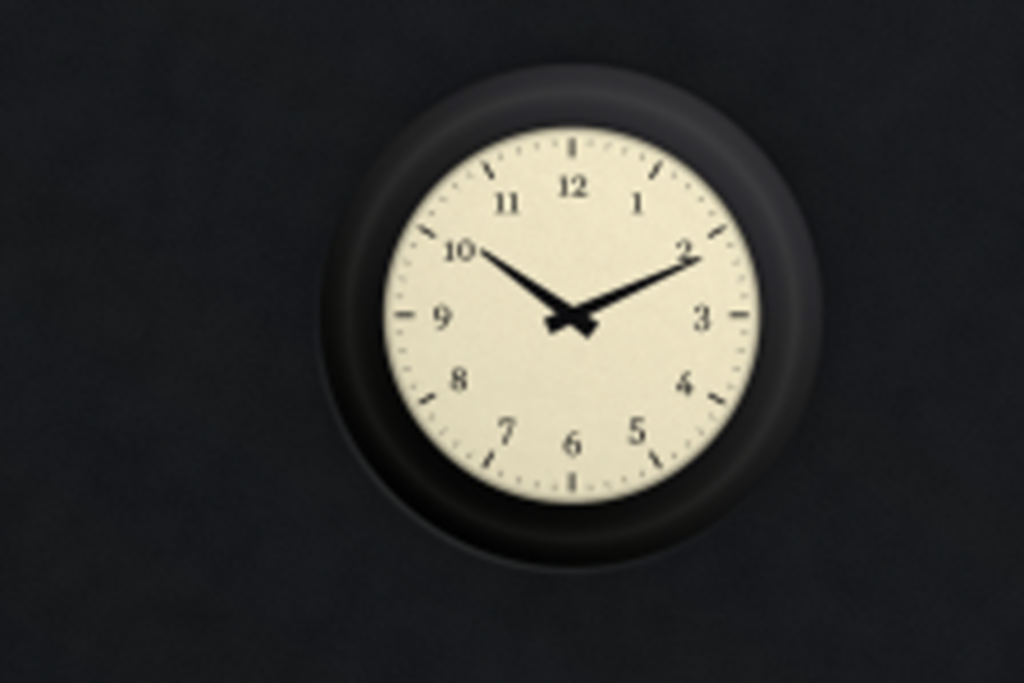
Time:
**10:11**
